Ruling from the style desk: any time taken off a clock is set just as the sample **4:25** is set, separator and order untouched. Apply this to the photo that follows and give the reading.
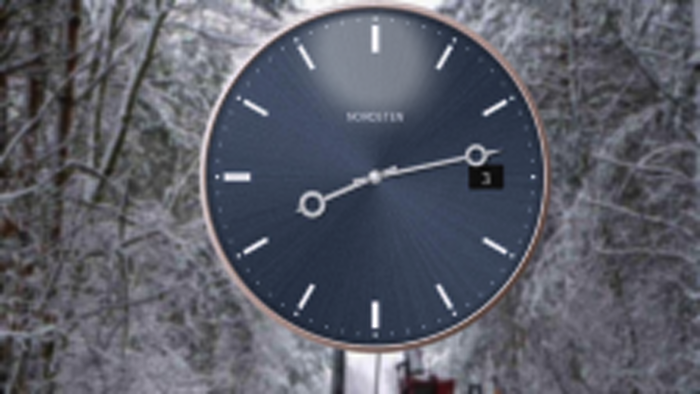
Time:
**8:13**
